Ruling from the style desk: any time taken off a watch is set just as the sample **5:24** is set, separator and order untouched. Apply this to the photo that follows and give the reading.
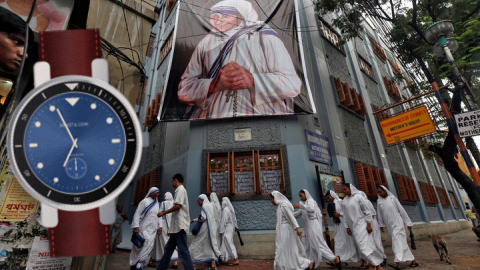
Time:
**6:56**
